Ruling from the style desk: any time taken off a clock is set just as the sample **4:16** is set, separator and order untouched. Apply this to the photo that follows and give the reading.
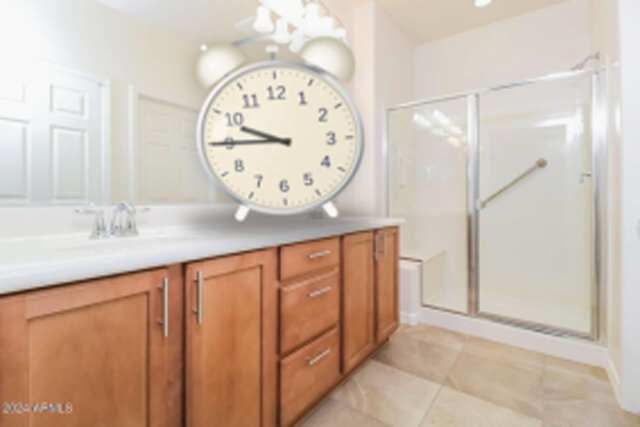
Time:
**9:45**
